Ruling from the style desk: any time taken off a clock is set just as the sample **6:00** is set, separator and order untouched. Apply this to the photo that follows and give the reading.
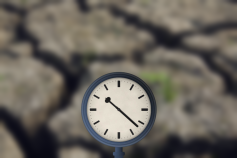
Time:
**10:22**
